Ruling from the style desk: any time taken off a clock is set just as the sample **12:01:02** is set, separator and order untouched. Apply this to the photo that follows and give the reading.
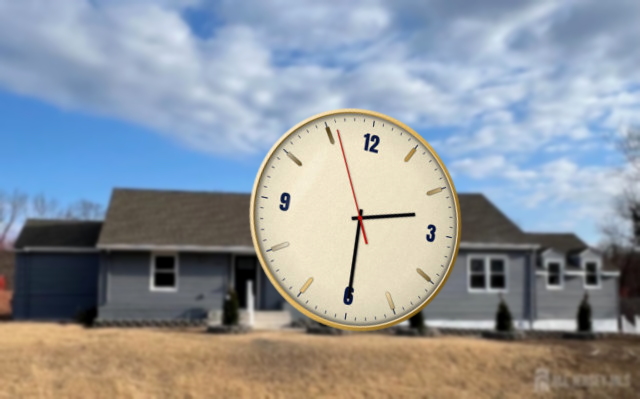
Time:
**2:29:56**
